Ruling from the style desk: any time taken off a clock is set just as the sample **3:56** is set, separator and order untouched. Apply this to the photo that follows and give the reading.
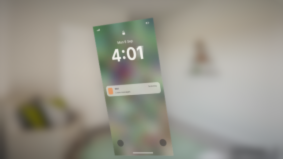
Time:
**4:01**
